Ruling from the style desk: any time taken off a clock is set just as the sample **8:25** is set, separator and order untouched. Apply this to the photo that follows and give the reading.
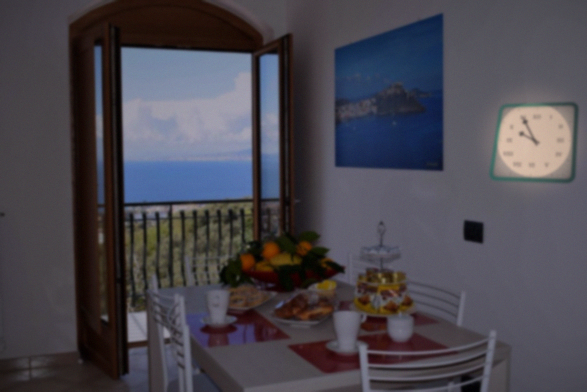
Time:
**9:55**
